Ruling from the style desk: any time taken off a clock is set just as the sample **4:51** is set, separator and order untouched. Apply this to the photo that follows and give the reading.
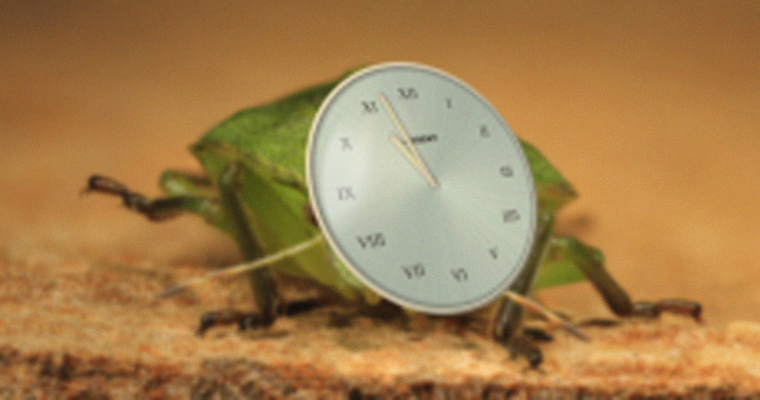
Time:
**10:57**
